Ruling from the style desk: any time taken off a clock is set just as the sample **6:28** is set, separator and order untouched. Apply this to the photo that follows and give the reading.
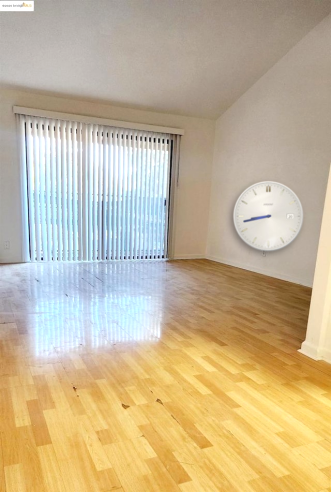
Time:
**8:43**
